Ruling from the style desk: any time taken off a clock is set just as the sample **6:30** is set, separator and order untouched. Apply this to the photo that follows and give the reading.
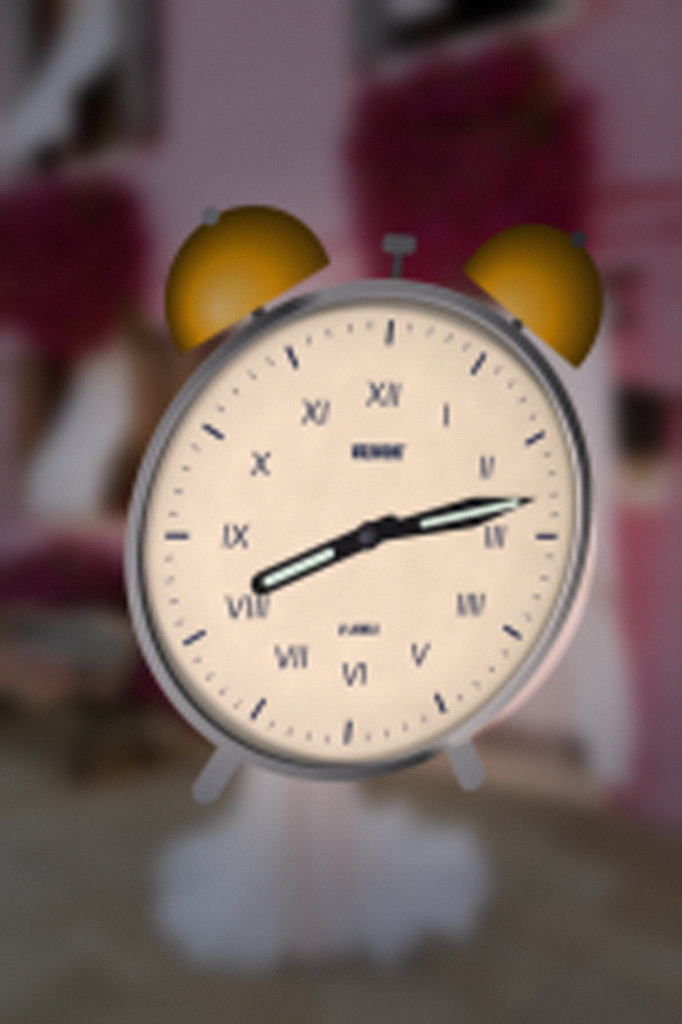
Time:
**8:13**
